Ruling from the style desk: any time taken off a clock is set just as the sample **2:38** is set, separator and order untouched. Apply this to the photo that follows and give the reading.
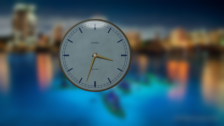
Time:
**3:33**
